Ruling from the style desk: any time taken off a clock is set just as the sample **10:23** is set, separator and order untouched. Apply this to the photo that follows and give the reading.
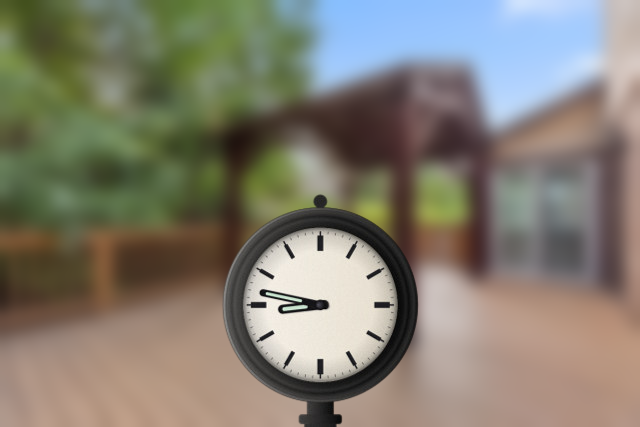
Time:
**8:47**
